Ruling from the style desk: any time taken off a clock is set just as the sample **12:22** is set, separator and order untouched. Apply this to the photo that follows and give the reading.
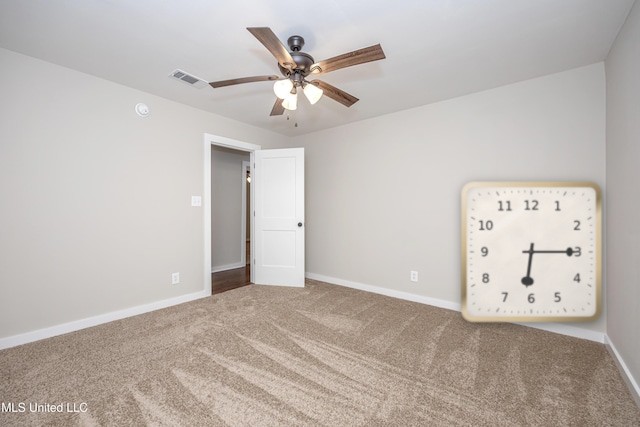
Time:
**6:15**
